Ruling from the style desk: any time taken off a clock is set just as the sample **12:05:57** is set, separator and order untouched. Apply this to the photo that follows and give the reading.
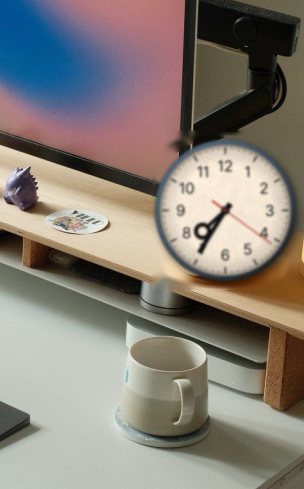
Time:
**7:35:21**
